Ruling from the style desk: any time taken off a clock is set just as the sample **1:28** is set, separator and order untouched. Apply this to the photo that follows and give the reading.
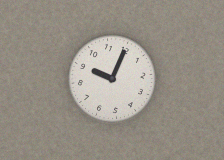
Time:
**9:00**
